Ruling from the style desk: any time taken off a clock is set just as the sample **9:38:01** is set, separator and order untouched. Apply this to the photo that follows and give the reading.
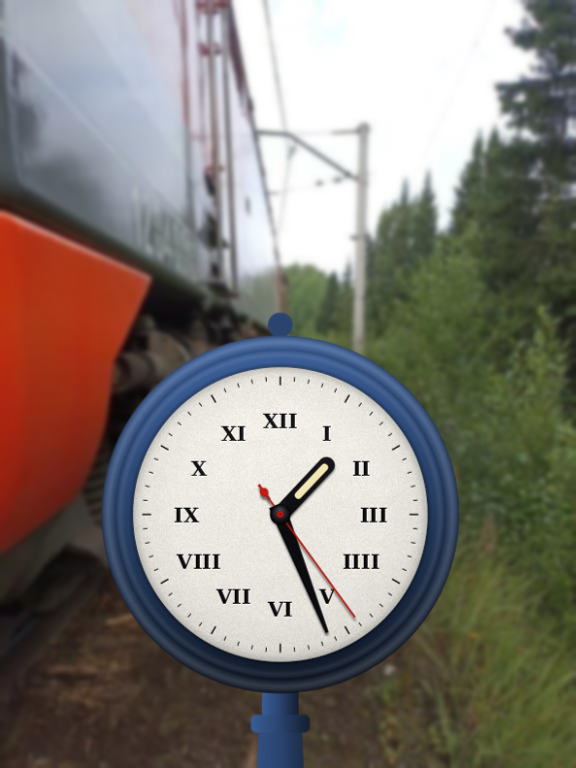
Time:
**1:26:24**
